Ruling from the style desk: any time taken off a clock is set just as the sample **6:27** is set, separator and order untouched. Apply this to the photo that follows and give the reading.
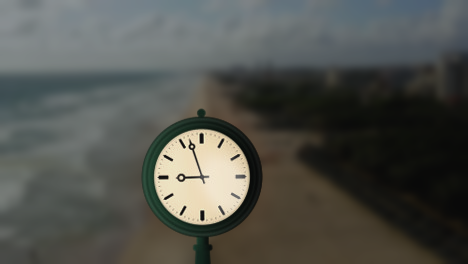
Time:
**8:57**
